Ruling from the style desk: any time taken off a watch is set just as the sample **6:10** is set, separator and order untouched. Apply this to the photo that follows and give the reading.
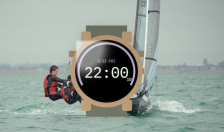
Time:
**22:00**
